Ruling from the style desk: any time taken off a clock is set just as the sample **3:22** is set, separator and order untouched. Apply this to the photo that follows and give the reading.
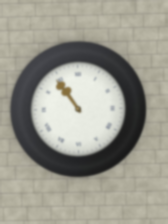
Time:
**10:54**
